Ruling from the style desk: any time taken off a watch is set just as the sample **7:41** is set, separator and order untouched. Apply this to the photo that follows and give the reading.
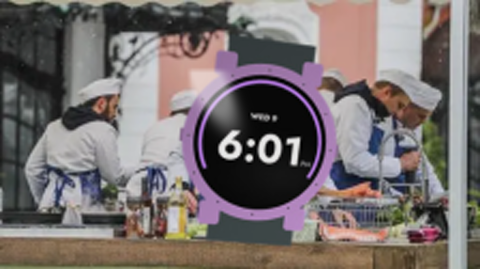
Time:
**6:01**
